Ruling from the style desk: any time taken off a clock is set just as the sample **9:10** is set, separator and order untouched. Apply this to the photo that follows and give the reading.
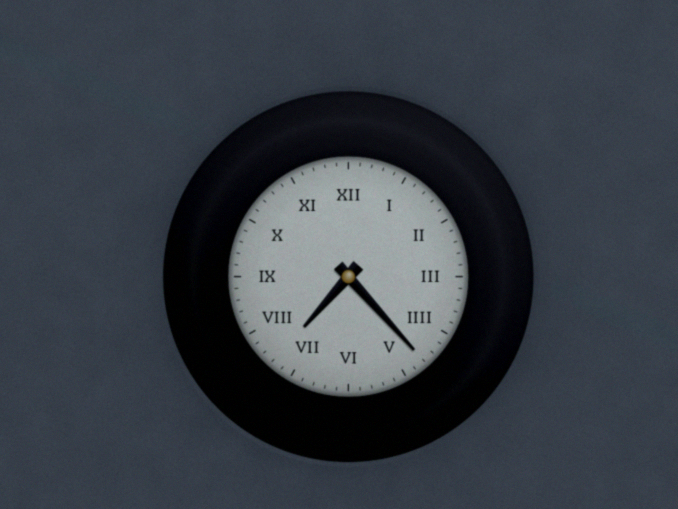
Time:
**7:23**
